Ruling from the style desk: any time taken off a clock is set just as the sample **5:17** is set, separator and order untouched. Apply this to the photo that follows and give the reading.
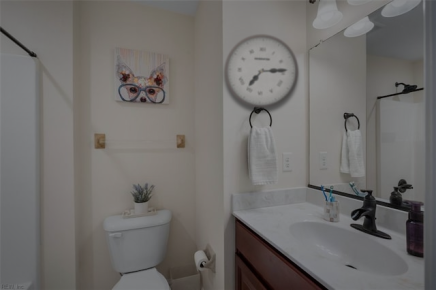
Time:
**7:14**
